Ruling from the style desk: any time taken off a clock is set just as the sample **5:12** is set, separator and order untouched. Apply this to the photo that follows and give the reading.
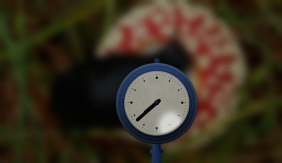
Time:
**7:38**
